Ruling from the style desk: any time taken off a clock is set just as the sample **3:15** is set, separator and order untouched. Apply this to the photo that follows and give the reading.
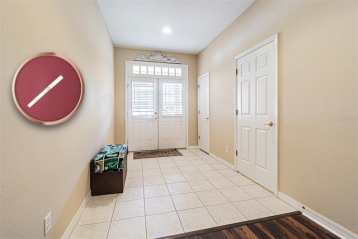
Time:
**1:38**
